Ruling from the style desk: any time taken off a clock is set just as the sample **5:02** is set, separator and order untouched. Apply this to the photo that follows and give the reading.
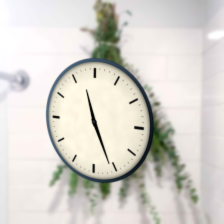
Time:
**11:26**
